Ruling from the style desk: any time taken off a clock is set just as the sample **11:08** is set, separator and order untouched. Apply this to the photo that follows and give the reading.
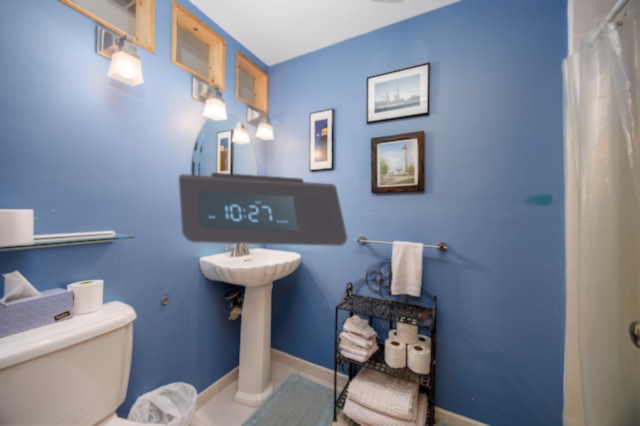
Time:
**10:27**
